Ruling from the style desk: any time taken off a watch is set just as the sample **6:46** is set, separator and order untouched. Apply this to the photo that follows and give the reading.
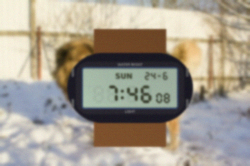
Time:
**7:46**
